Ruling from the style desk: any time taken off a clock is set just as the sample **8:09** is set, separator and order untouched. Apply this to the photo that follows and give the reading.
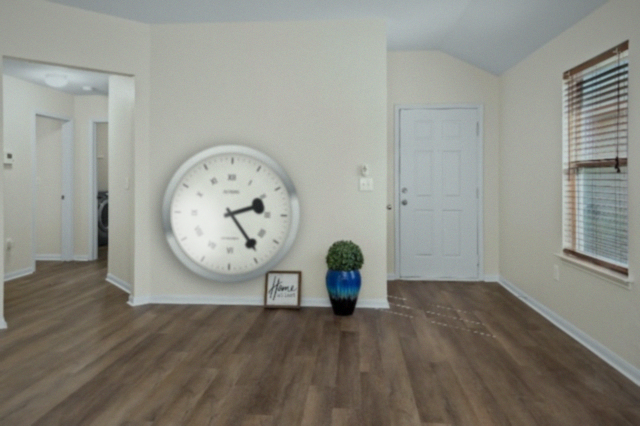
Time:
**2:24**
